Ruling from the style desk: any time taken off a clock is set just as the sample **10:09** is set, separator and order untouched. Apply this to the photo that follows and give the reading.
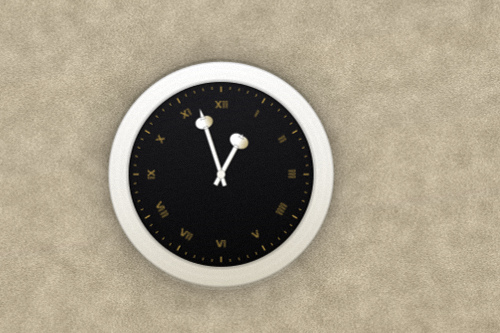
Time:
**12:57**
